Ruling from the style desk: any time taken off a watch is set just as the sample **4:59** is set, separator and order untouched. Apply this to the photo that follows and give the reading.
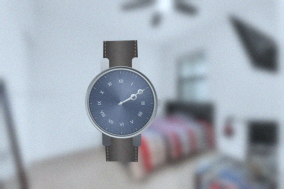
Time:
**2:10**
